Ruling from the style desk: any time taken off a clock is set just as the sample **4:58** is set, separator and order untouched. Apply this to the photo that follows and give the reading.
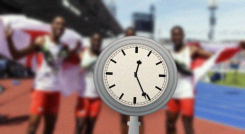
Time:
**12:26**
